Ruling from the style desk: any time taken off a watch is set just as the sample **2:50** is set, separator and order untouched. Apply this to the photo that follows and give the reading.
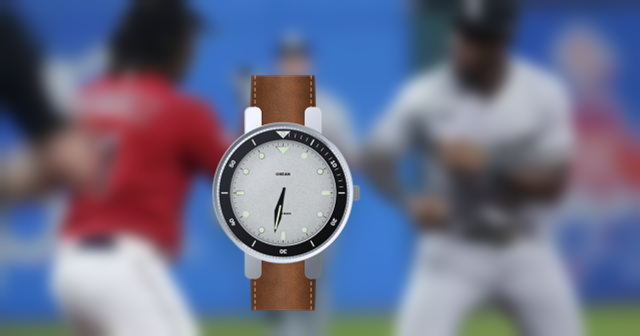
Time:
**6:32**
